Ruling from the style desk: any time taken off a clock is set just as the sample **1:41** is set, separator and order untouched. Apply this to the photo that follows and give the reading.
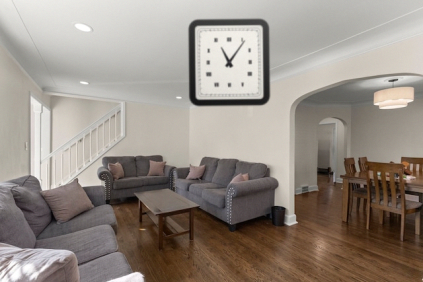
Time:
**11:06**
